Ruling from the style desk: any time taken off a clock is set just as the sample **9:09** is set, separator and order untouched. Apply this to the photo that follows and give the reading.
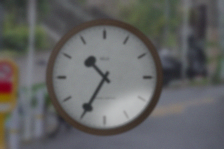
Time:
**10:35**
